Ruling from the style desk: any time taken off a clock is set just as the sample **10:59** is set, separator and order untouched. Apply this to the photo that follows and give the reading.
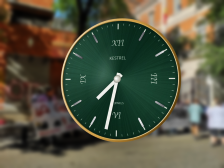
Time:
**7:32**
